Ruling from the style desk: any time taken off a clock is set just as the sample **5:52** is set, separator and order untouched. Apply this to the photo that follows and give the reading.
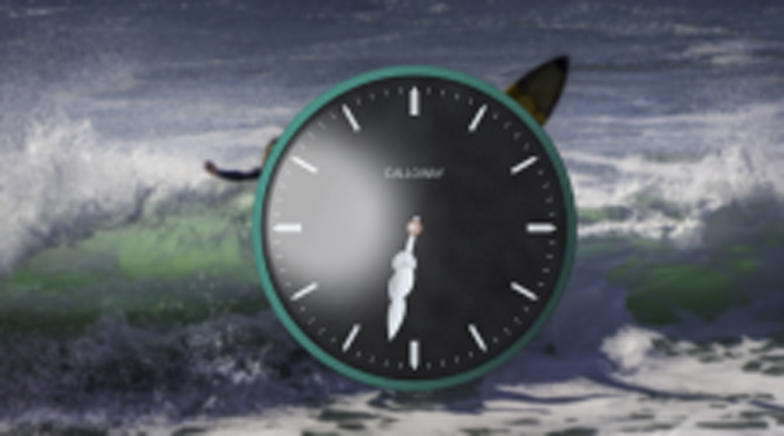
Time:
**6:32**
